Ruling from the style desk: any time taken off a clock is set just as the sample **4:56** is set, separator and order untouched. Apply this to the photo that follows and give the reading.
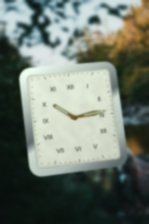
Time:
**10:14**
